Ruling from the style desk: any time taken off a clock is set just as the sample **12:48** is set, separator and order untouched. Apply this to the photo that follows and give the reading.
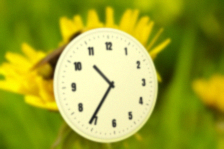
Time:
**10:36**
